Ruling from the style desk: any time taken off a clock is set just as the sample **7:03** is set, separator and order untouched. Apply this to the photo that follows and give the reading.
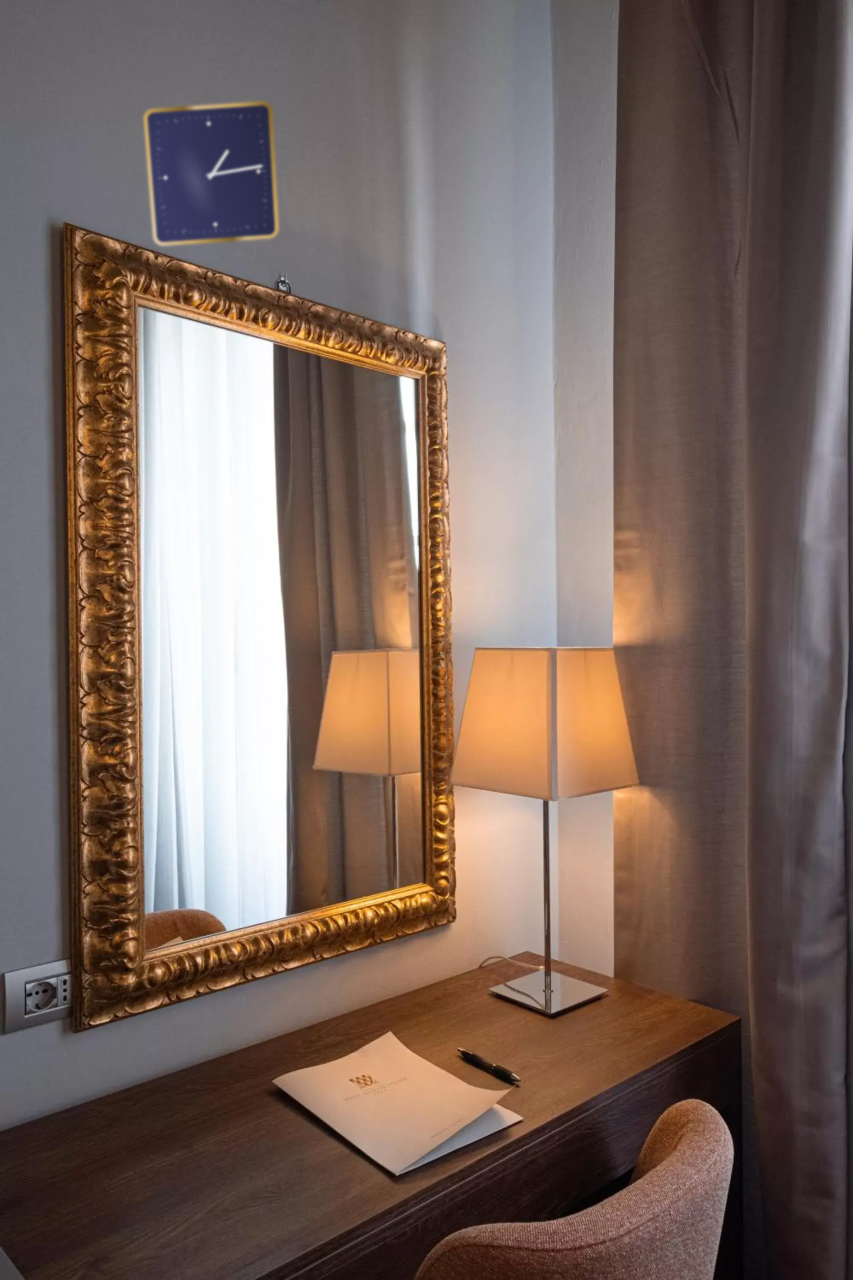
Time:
**1:14**
